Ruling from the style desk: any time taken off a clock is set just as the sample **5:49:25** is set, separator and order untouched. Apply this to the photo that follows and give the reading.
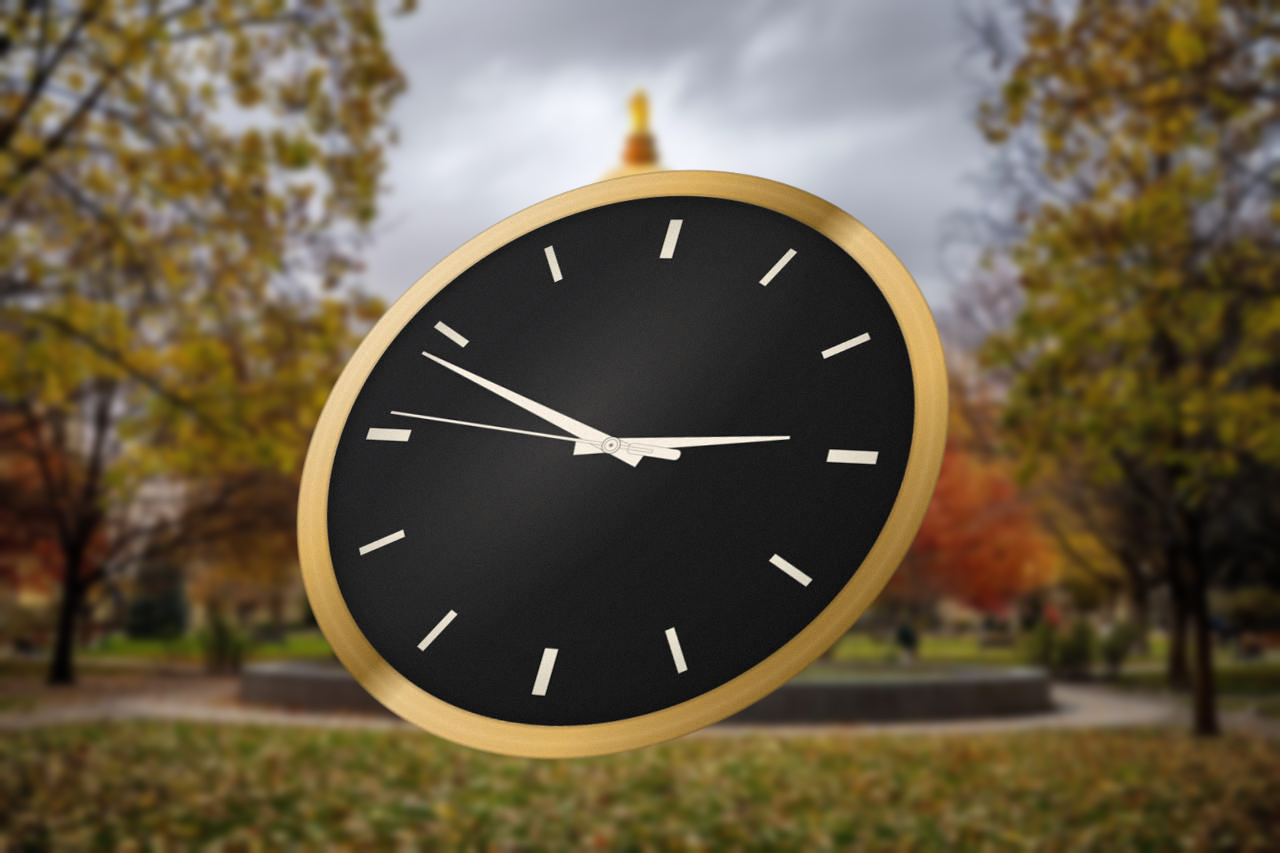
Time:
**2:48:46**
